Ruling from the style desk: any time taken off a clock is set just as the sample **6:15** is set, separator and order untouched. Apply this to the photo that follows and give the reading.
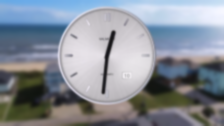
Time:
**12:31**
